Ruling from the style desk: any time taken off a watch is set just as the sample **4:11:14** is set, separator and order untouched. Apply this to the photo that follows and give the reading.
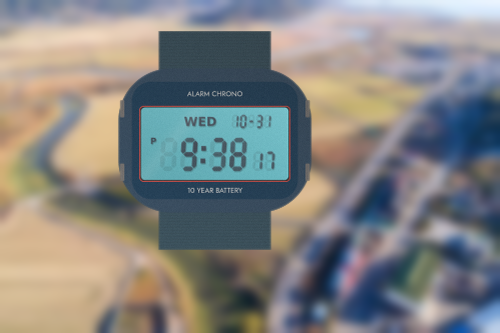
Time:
**9:38:17**
